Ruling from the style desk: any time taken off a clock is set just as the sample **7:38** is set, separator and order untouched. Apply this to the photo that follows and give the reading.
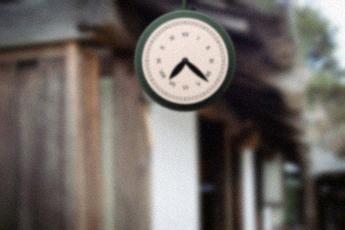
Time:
**7:22**
